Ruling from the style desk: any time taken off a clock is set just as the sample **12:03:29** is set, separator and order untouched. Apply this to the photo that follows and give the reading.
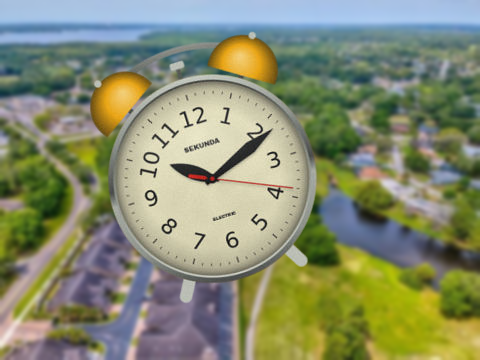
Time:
**10:11:19**
